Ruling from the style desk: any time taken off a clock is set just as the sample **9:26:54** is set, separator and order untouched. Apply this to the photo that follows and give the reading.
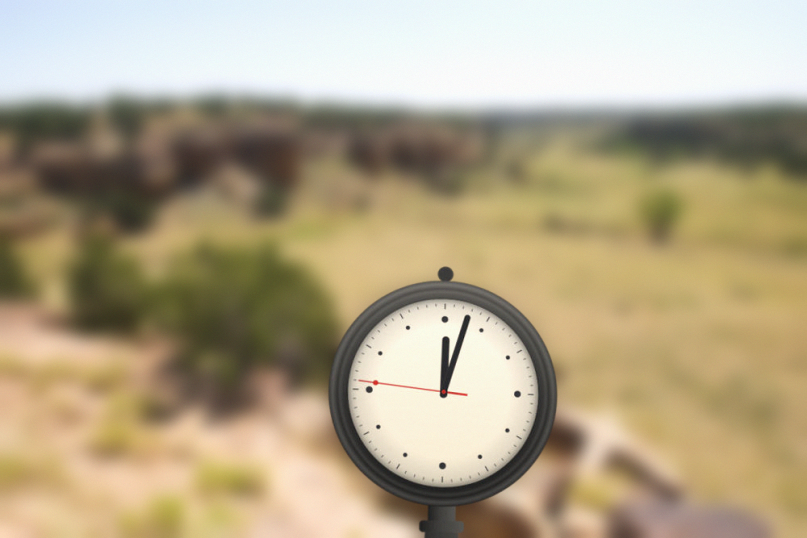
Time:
**12:02:46**
